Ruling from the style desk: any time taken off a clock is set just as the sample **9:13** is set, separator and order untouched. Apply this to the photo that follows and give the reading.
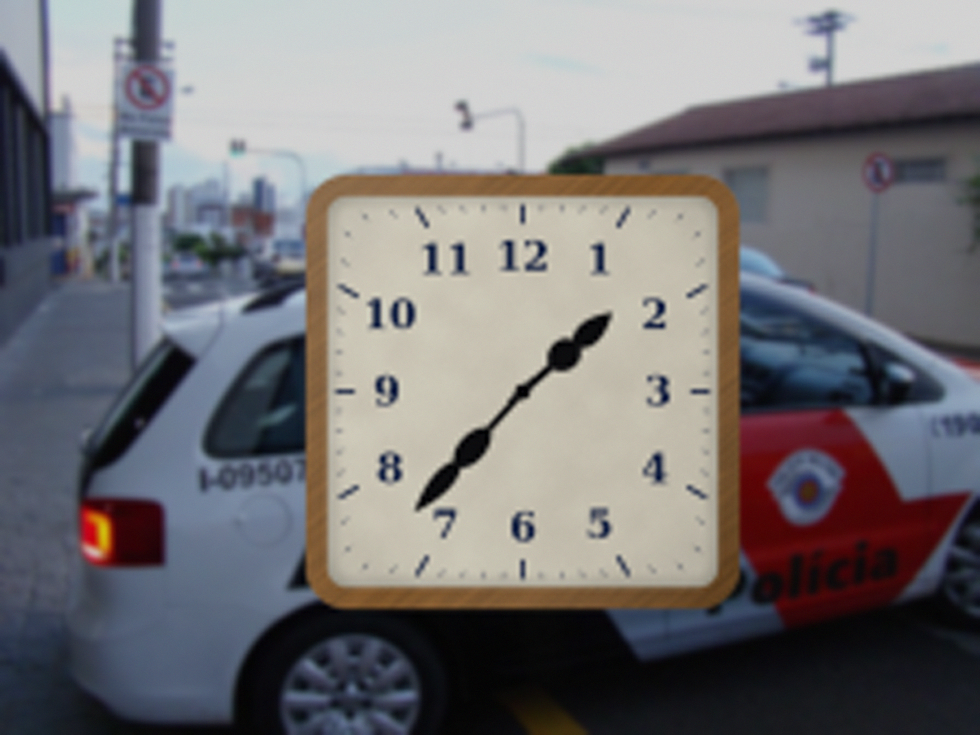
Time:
**1:37**
